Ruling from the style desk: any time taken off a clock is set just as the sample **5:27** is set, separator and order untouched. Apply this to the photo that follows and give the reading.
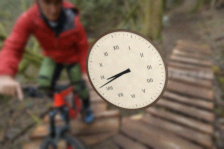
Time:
**8:42**
